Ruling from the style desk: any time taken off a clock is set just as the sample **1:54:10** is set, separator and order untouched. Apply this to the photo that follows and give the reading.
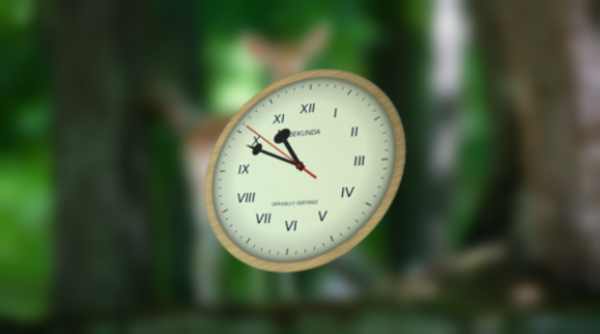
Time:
**10:48:51**
